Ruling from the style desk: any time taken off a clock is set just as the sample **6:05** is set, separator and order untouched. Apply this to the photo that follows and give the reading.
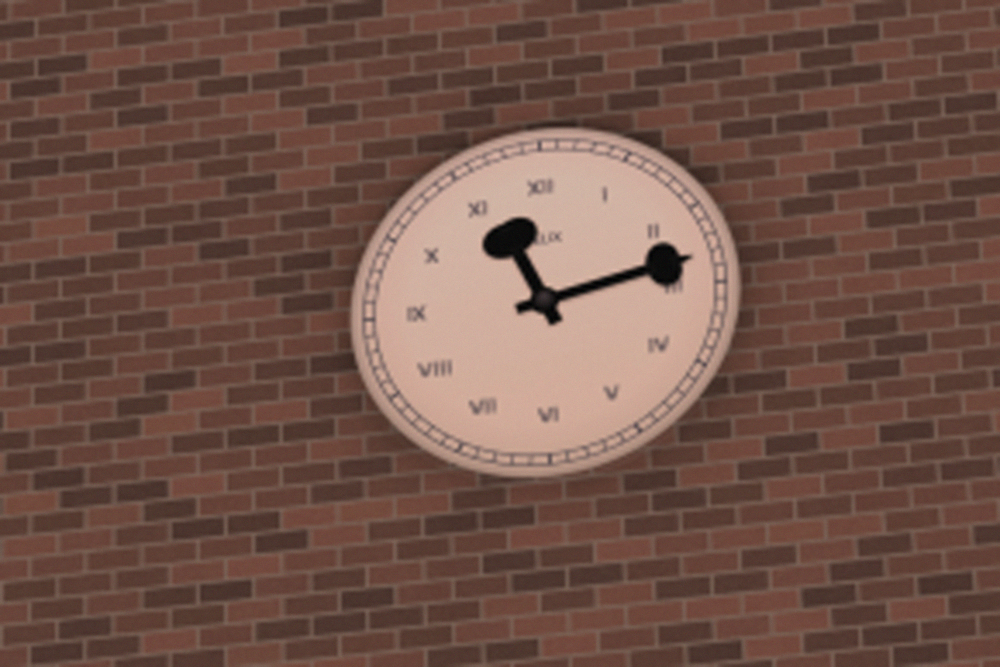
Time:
**11:13**
